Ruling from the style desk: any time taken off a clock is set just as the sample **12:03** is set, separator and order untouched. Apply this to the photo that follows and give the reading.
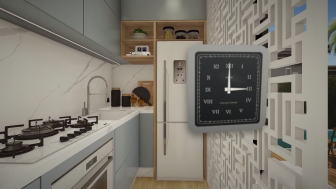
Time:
**3:00**
